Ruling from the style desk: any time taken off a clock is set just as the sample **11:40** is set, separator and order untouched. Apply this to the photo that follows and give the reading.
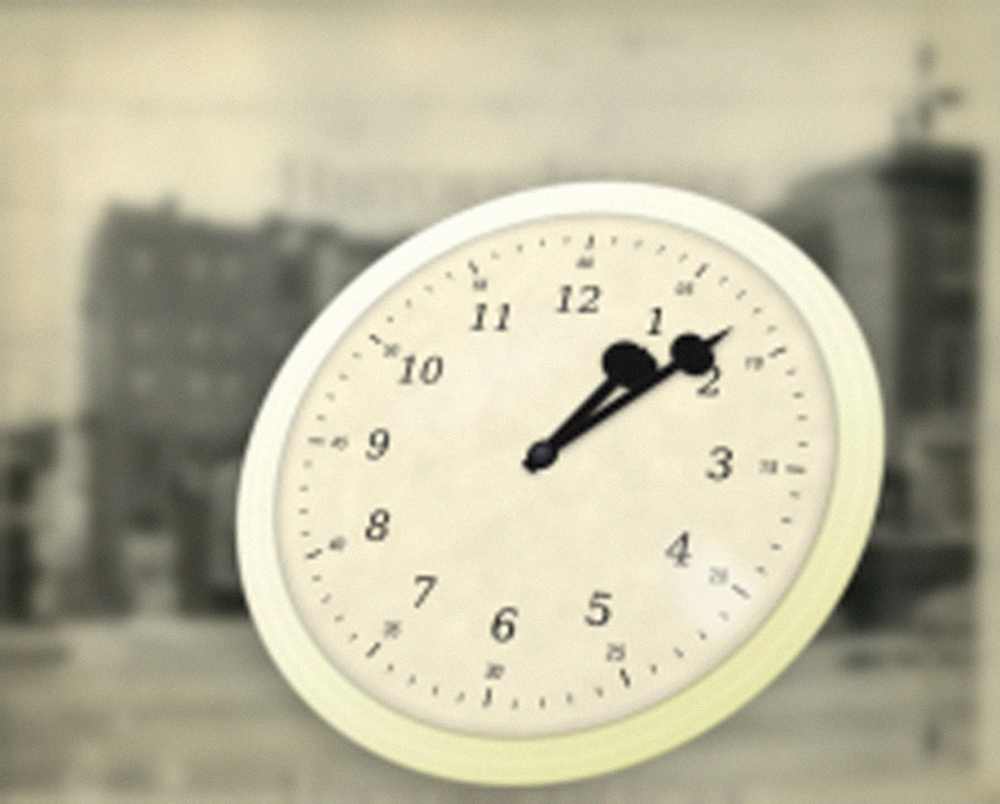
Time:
**1:08**
